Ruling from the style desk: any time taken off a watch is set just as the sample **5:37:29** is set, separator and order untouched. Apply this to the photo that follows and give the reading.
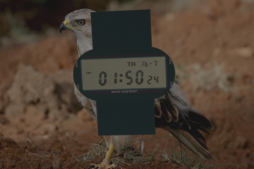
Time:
**1:50:24**
